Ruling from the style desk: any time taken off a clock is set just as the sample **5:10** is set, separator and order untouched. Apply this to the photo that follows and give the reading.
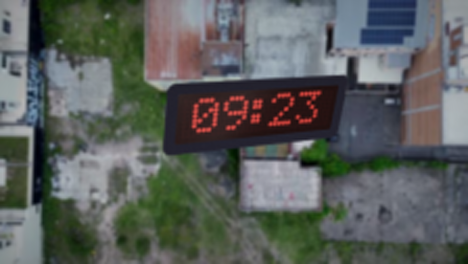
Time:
**9:23**
